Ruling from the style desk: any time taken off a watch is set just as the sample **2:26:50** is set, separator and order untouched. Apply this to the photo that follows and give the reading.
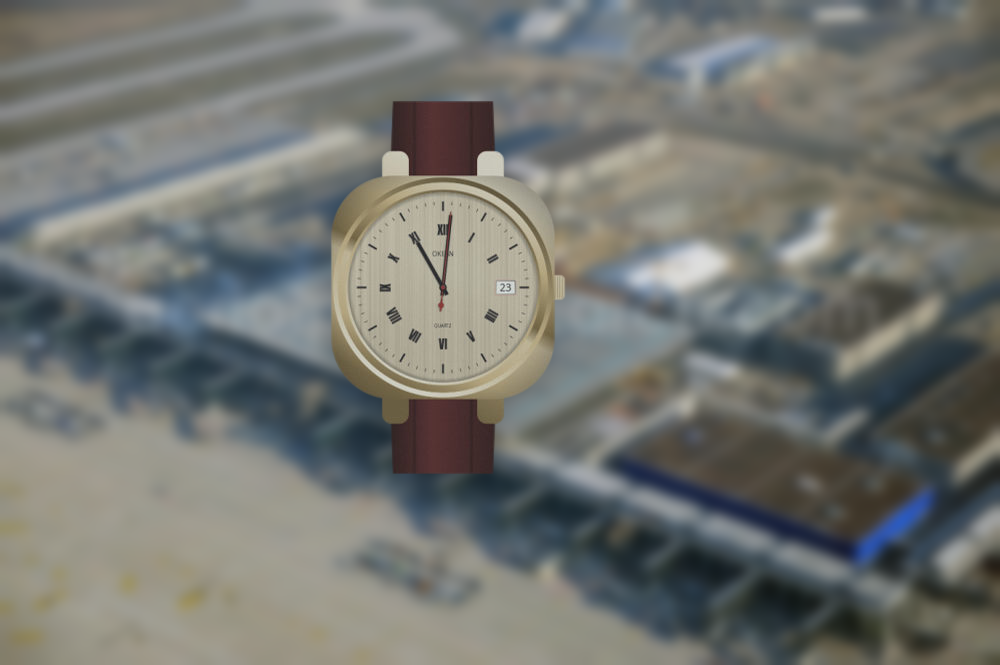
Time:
**11:01:01**
